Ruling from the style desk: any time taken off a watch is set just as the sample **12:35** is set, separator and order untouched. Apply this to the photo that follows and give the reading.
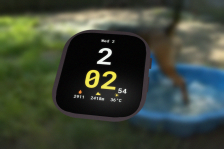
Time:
**2:02**
